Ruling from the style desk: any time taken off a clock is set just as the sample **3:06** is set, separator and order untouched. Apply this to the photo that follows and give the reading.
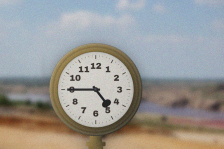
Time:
**4:45**
